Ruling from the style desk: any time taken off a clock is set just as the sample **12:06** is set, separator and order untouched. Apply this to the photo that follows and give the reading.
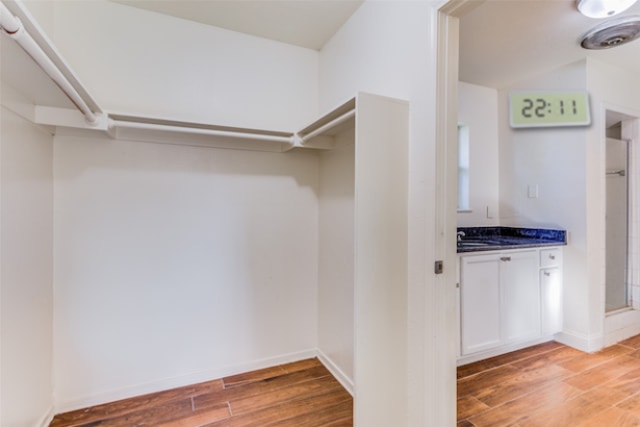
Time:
**22:11**
